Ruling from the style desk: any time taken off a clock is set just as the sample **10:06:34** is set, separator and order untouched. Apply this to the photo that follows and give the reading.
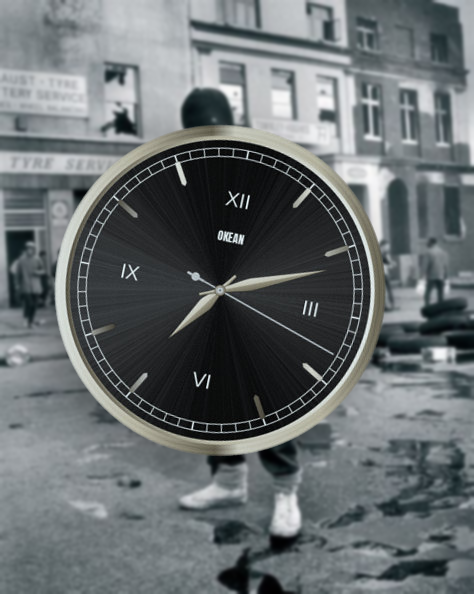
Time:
**7:11:18**
